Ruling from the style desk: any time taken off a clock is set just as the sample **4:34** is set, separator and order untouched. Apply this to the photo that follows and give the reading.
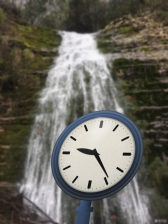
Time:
**9:24**
